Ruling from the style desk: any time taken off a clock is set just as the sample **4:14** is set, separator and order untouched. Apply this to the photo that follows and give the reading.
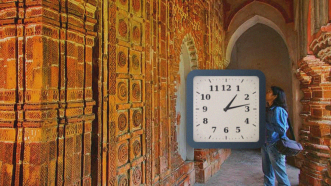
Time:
**1:13**
